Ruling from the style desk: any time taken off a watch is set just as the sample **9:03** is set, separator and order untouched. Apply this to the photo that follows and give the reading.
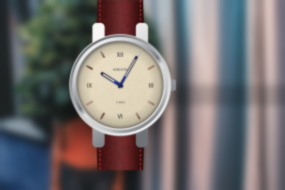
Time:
**10:05**
